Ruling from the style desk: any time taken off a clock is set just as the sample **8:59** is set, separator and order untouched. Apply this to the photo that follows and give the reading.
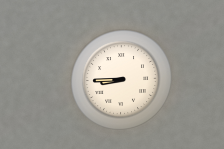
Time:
**8:45**
